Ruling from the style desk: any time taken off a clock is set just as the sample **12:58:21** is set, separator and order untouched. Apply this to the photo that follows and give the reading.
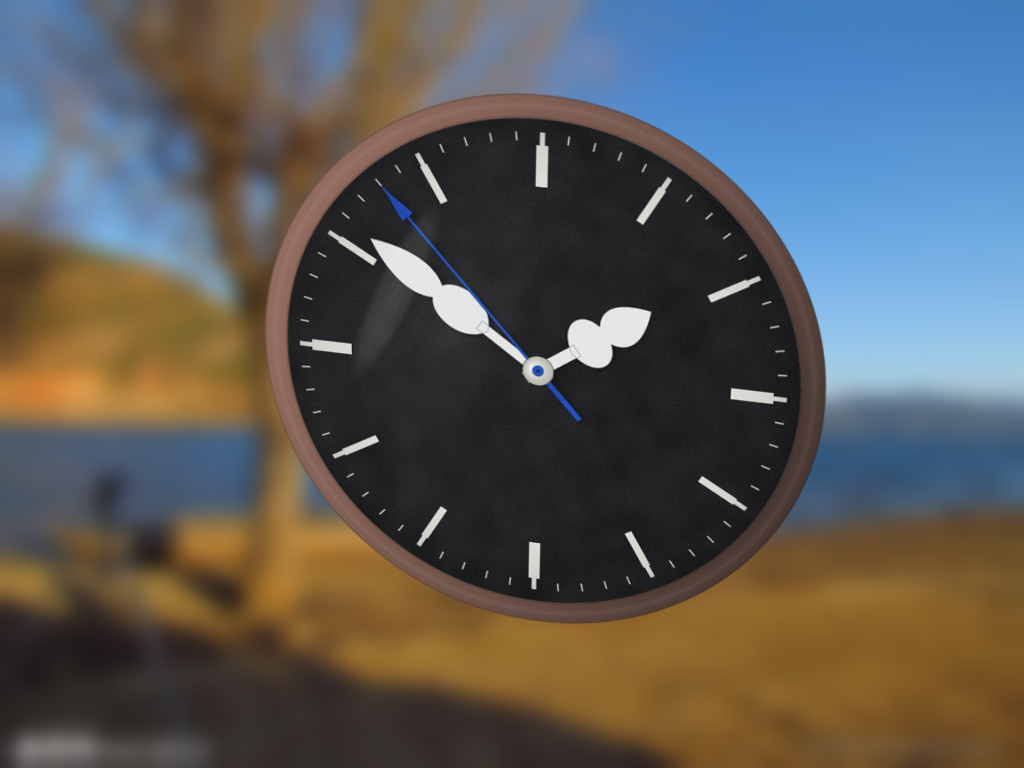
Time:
**1:50:53**
